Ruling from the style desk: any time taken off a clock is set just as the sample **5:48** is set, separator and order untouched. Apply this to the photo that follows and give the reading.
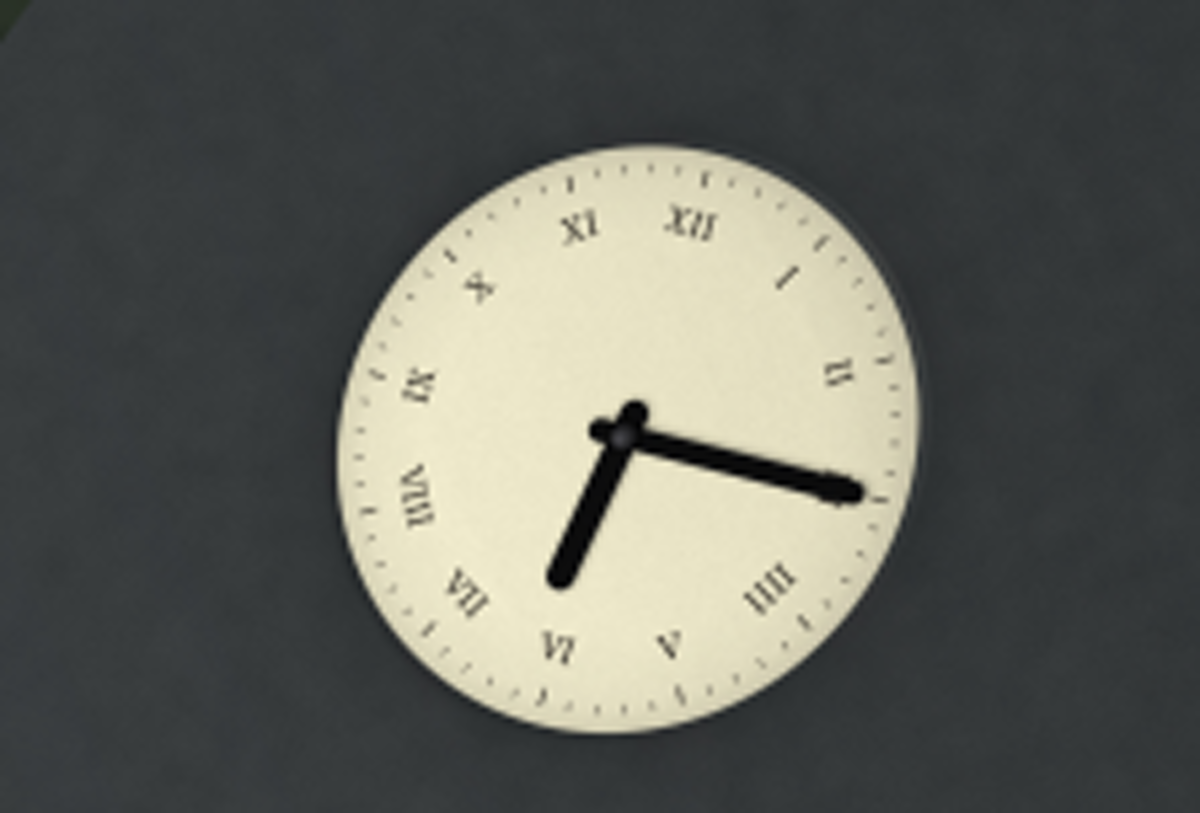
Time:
**6:15**
